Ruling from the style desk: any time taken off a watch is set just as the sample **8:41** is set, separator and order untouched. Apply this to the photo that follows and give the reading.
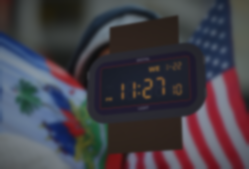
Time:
**11:27**
